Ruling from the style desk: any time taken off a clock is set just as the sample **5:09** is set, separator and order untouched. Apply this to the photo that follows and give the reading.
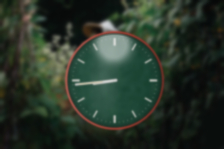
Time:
**8:44**
